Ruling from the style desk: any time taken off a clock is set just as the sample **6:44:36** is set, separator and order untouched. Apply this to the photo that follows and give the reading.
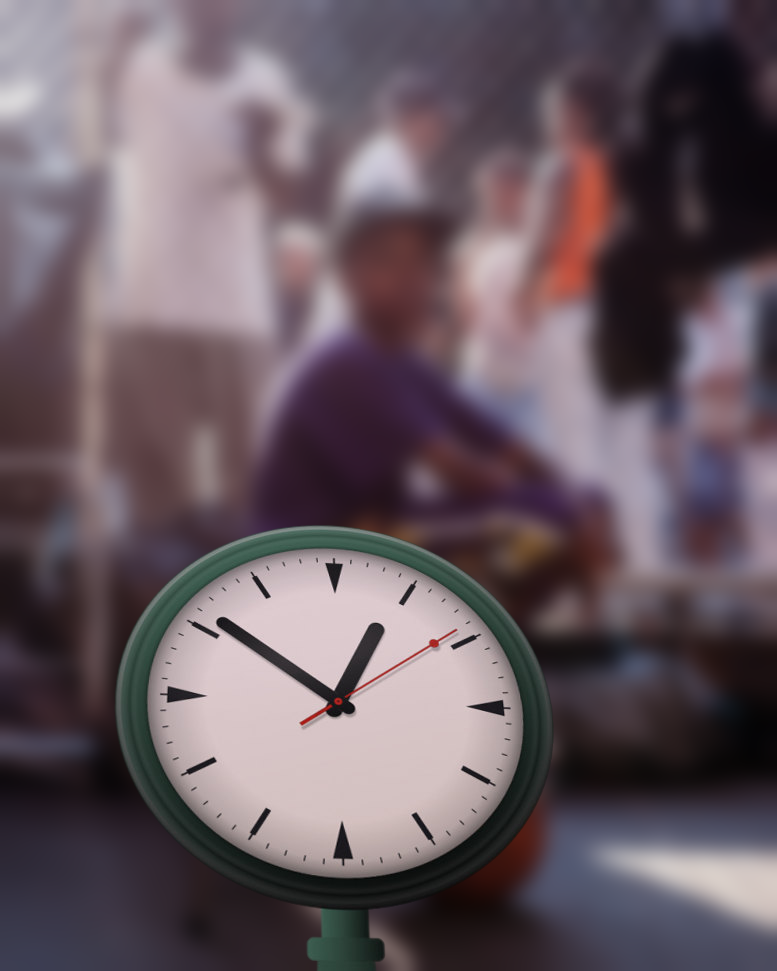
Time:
**12:51:09**
